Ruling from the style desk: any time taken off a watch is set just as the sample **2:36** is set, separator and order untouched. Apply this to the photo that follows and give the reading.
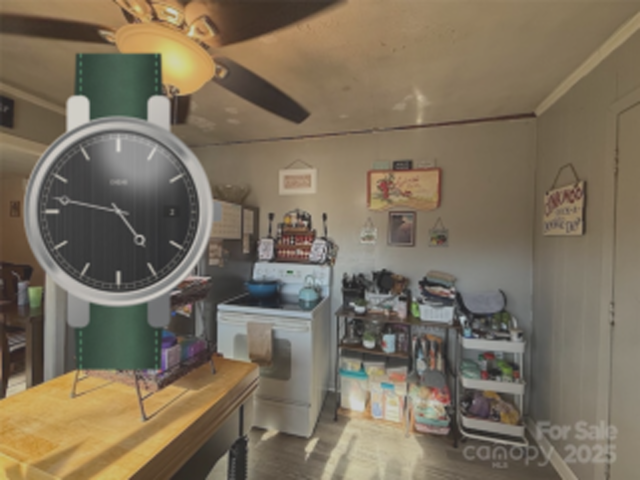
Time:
**4:47**
